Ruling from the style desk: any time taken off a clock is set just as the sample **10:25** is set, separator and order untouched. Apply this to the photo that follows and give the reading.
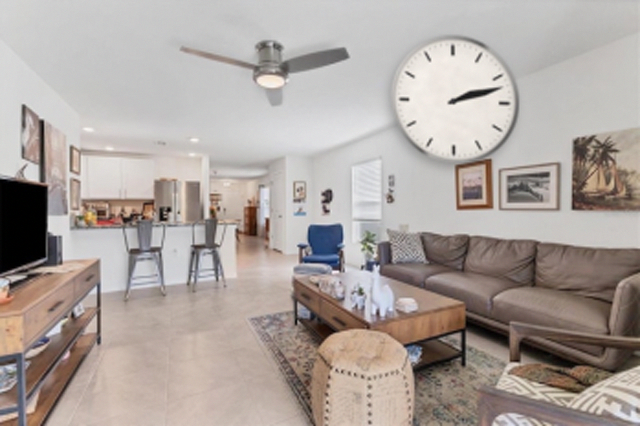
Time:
**2:12**
